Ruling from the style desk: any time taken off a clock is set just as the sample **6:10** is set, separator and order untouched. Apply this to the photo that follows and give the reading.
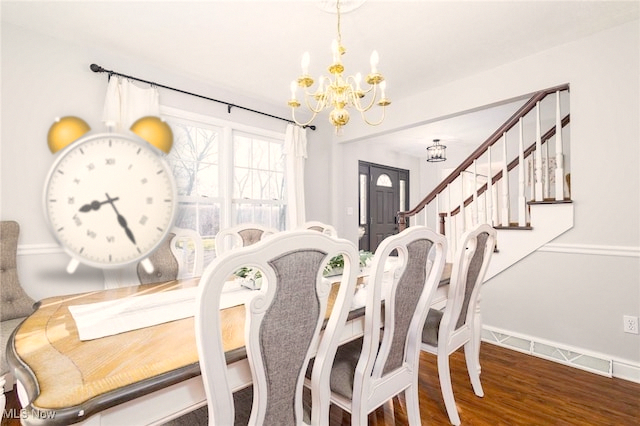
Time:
**8:25**
